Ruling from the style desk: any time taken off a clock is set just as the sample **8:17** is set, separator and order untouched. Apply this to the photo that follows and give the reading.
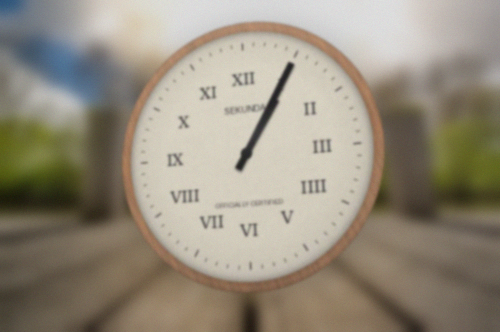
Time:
**1:05**
